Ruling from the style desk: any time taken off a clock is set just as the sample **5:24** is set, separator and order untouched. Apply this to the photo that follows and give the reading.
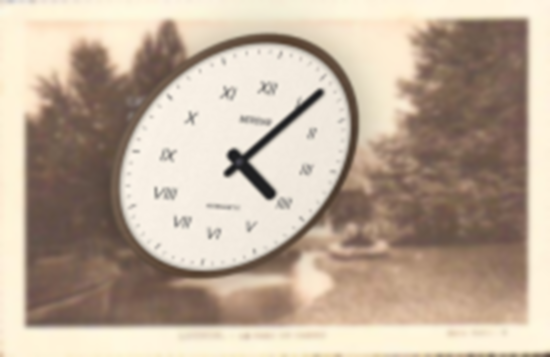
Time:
**4:06**
